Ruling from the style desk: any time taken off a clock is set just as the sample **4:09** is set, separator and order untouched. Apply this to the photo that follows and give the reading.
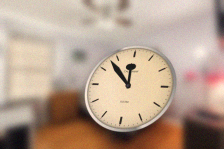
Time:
**11:53**
